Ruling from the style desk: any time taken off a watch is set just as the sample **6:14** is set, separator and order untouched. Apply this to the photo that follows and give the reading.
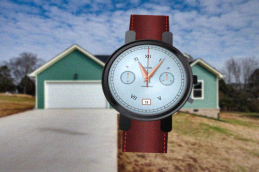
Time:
**11:06**
